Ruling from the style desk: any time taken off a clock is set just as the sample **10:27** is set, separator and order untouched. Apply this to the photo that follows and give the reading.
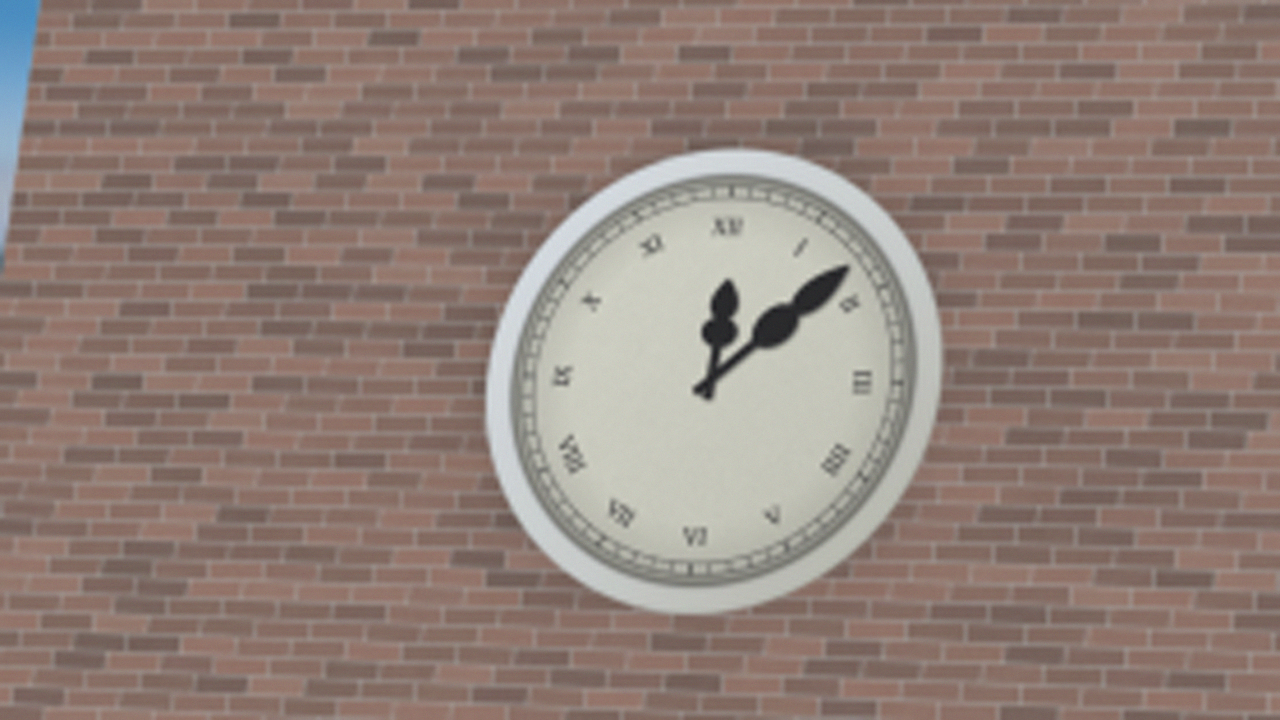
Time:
**12:08**
